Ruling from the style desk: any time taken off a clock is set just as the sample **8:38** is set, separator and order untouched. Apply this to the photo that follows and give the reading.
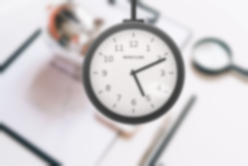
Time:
**5:11**
